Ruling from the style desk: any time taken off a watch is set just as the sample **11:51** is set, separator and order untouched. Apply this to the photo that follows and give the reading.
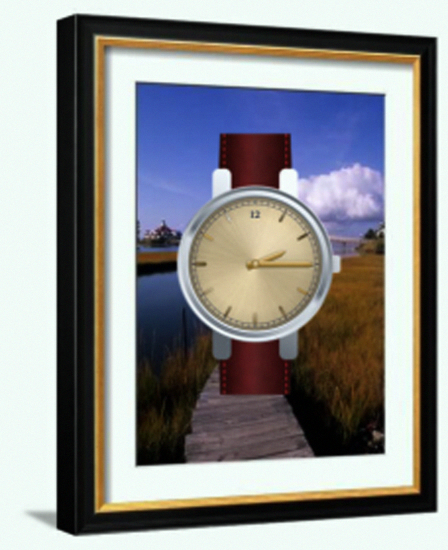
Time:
**2:15**
